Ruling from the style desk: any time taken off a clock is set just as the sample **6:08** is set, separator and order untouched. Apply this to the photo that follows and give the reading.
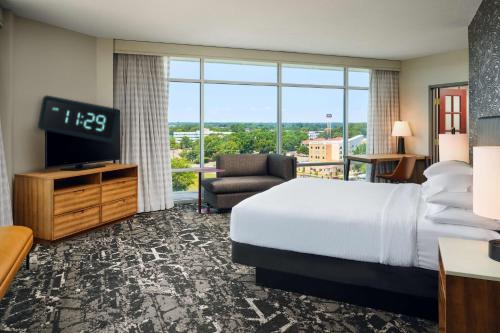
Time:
**11:29**
